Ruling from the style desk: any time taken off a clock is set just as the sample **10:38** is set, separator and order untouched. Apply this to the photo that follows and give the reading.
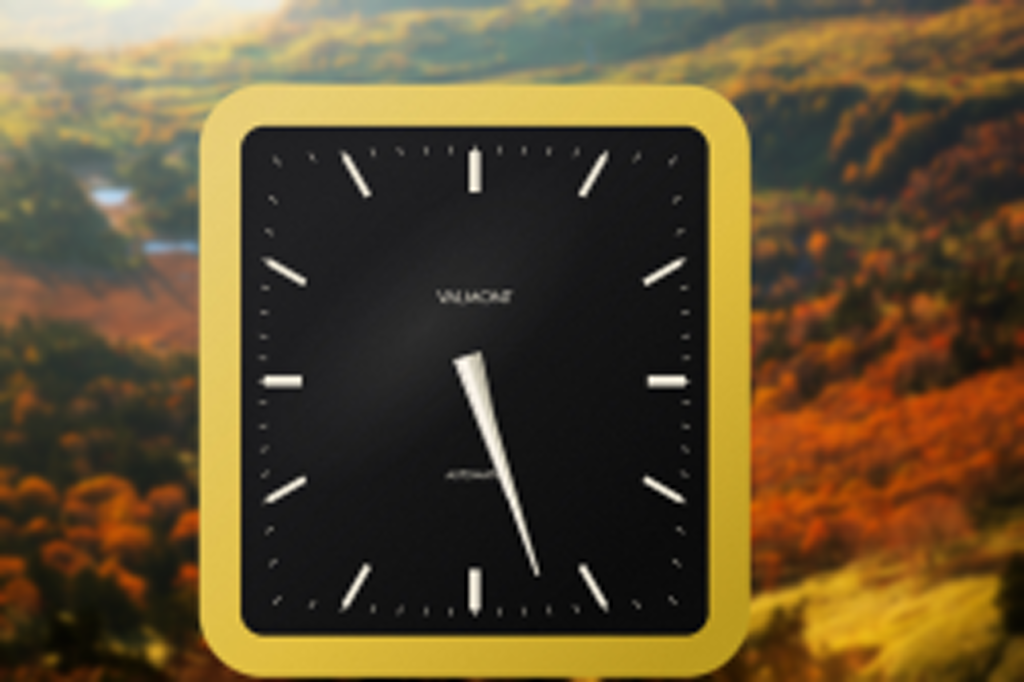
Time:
**5:27**
